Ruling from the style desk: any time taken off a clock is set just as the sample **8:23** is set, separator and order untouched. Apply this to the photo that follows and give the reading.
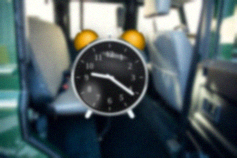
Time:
**9:21**
